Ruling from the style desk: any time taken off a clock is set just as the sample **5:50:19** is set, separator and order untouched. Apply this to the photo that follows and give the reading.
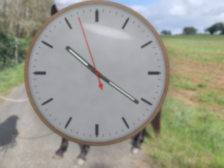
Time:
**10:20:57**
